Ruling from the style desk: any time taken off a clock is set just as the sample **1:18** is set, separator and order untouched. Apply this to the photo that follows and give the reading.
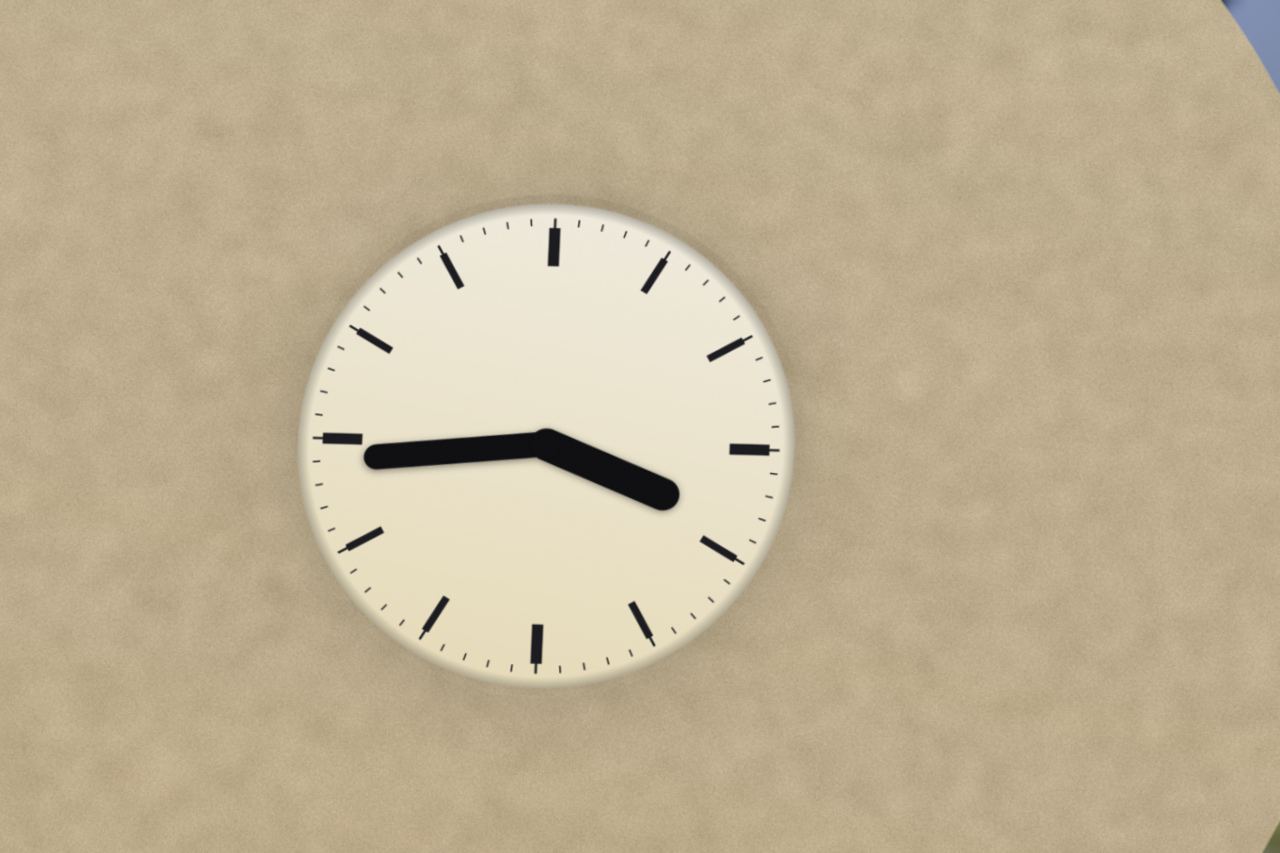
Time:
**3:44**
